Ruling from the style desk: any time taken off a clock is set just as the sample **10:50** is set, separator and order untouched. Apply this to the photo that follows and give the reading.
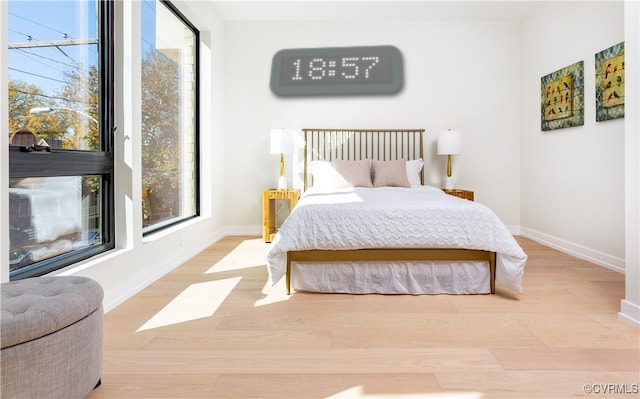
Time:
**18:57**
